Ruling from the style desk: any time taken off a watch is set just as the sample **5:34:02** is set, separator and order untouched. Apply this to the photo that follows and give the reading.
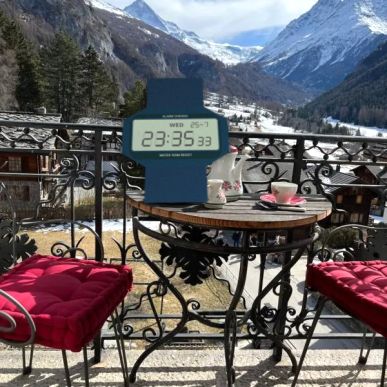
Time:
**23:35:33**
